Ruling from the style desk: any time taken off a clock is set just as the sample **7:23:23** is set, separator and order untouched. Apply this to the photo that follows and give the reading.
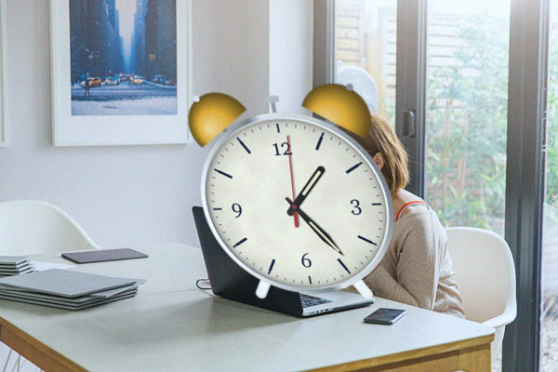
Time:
**1:24:01**
